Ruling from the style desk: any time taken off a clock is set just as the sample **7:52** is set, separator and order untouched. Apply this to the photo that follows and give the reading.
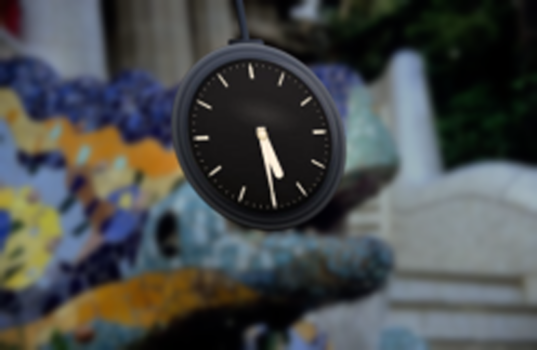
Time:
**5:30**
